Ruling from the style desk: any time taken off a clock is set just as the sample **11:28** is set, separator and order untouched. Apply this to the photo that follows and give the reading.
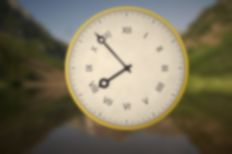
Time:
**7:53**
